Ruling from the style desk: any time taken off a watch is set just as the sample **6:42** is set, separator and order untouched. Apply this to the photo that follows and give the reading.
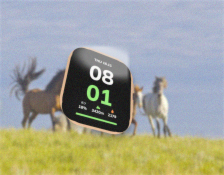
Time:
**8:01**
